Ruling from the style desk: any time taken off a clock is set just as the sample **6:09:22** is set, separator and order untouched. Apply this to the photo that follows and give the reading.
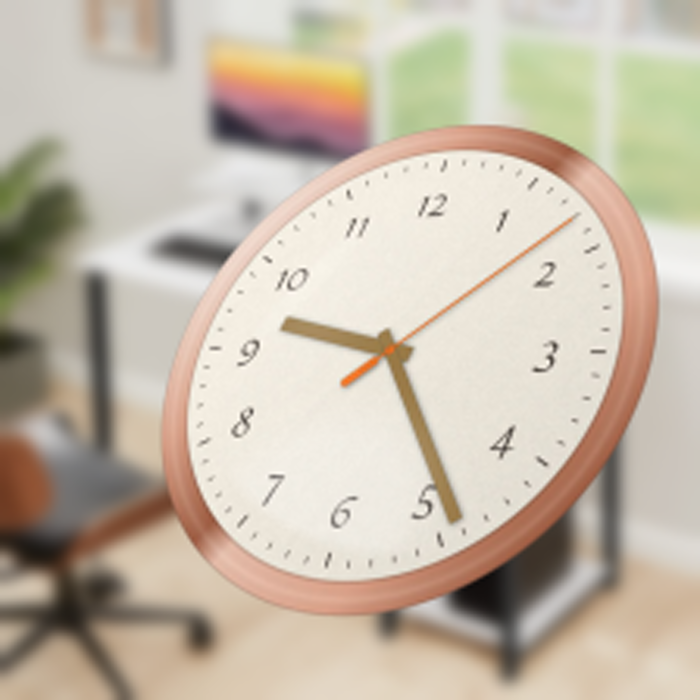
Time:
**9:24:08**
